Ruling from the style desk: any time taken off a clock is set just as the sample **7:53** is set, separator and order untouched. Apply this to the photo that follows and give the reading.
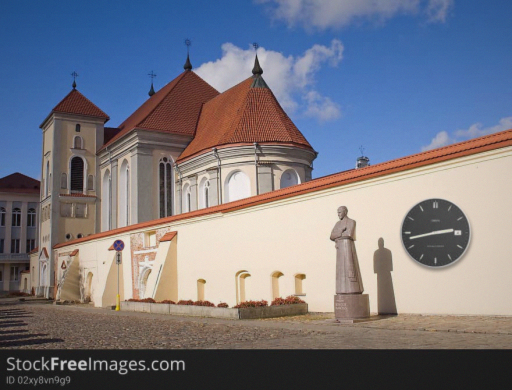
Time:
**2:43**
